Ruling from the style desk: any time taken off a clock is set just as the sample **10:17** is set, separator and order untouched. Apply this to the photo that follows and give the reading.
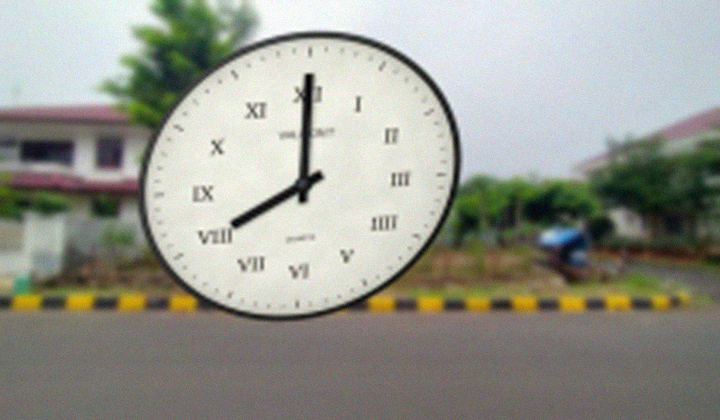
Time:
**8:00**
